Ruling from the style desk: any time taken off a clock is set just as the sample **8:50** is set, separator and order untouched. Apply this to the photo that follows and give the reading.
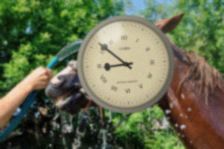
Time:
**8:52**
